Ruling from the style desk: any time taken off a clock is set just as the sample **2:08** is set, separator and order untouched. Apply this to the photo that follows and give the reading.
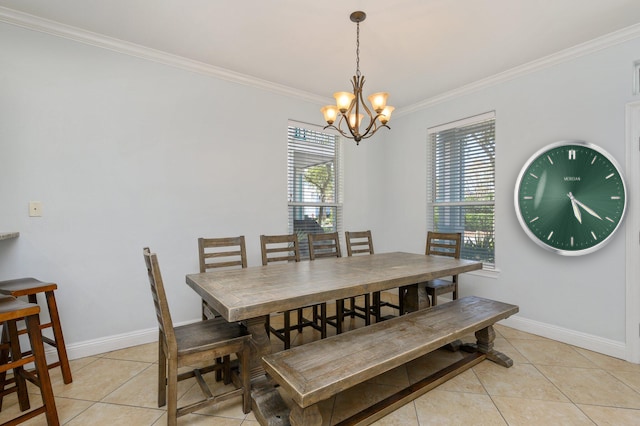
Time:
**5:21**
